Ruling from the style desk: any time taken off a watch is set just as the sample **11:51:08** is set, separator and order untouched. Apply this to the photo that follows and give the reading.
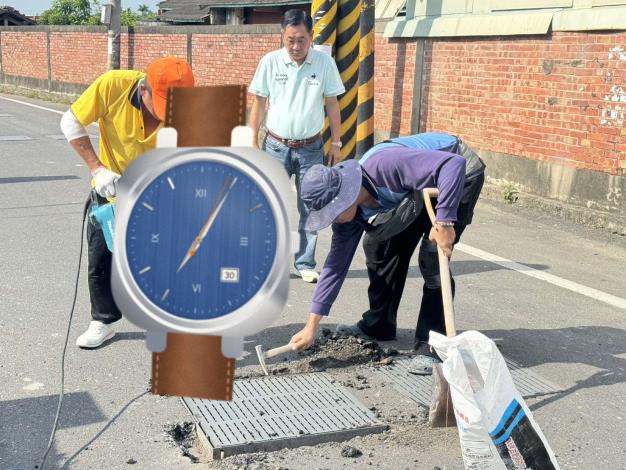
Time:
**7:05:04**
